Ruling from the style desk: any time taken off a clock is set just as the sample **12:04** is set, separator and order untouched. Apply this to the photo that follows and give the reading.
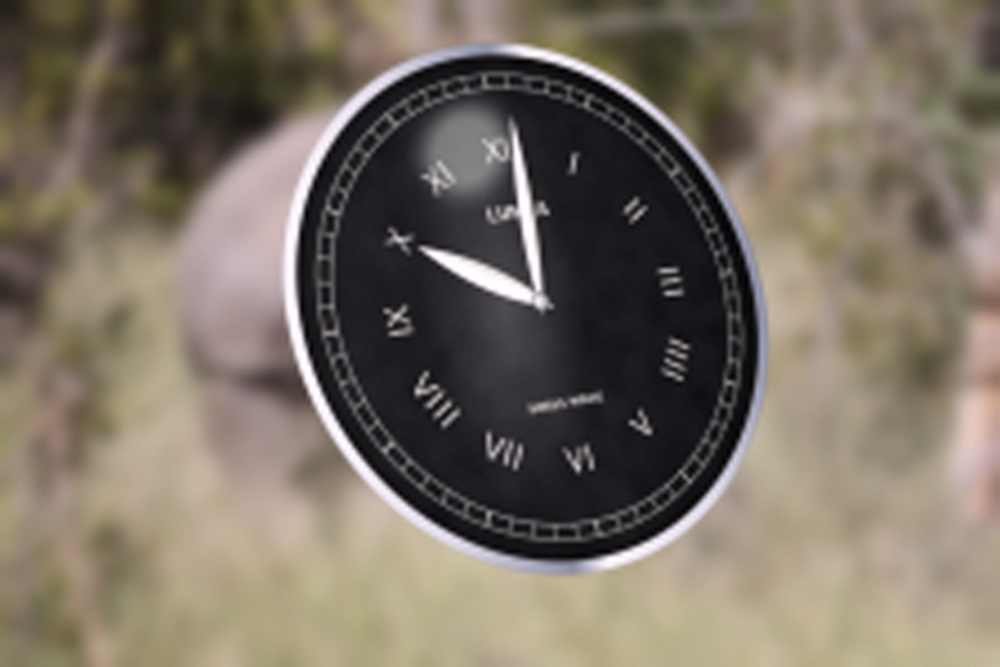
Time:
**10:01**
